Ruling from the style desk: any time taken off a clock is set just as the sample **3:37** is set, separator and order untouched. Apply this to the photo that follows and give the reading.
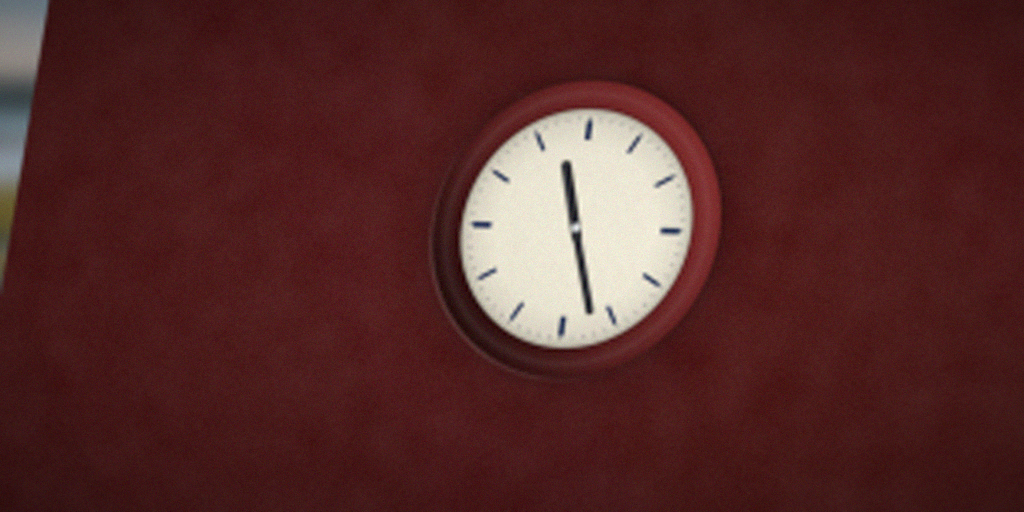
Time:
**11:27**
